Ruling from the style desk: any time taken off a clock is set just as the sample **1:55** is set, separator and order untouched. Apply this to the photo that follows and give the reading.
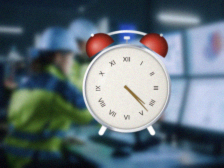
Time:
**4:23**
